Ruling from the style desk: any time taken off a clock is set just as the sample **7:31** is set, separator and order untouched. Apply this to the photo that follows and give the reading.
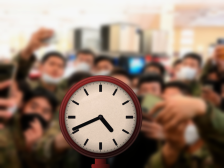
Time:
**4:41**
